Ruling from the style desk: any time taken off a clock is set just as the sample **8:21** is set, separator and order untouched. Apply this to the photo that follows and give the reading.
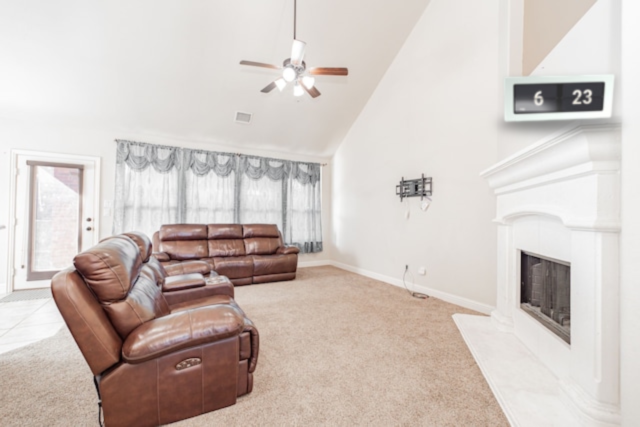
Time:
**6:23**
